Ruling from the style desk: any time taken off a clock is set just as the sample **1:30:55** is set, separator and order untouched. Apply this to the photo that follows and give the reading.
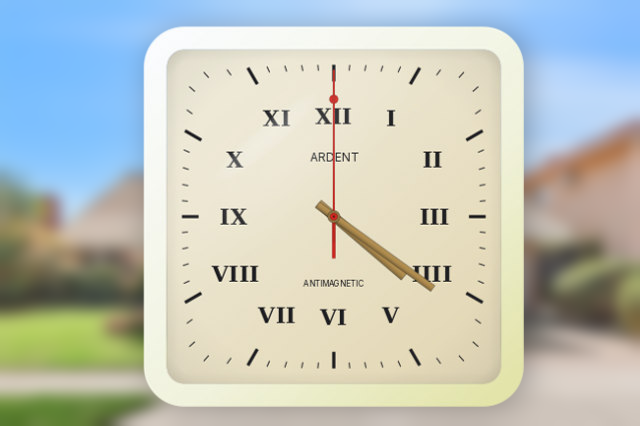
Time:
**4:21:00**
